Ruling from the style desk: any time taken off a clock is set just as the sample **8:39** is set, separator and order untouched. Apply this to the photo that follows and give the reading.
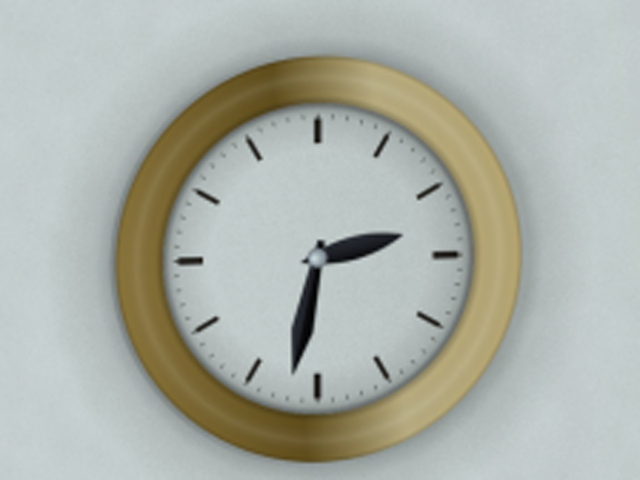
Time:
**2:32**
